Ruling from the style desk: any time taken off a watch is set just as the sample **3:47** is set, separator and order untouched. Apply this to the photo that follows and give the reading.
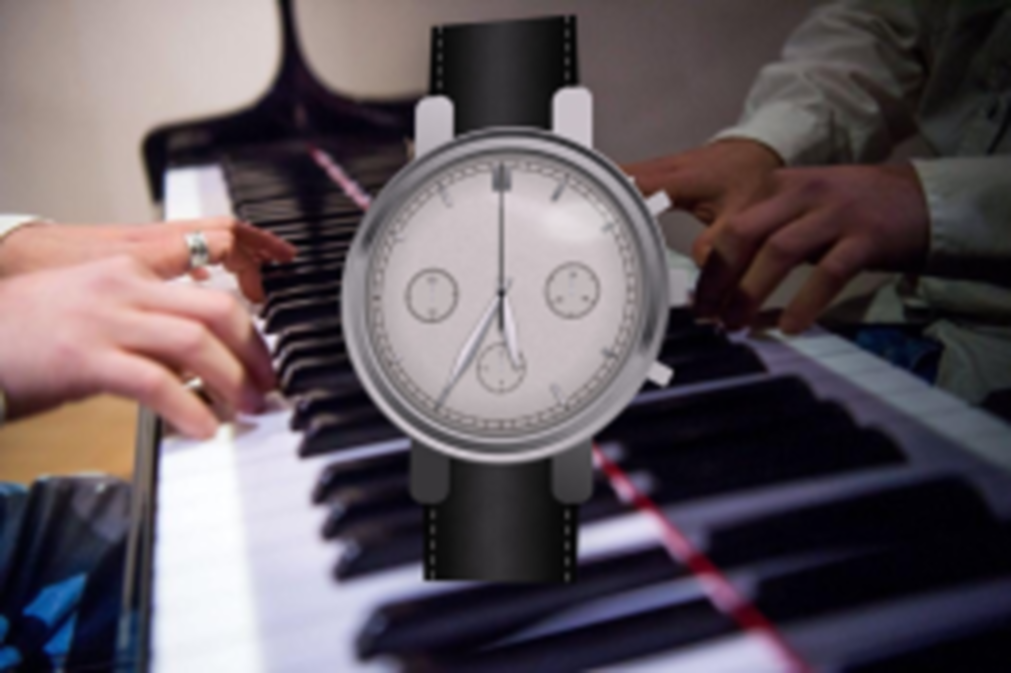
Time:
**5:35**
